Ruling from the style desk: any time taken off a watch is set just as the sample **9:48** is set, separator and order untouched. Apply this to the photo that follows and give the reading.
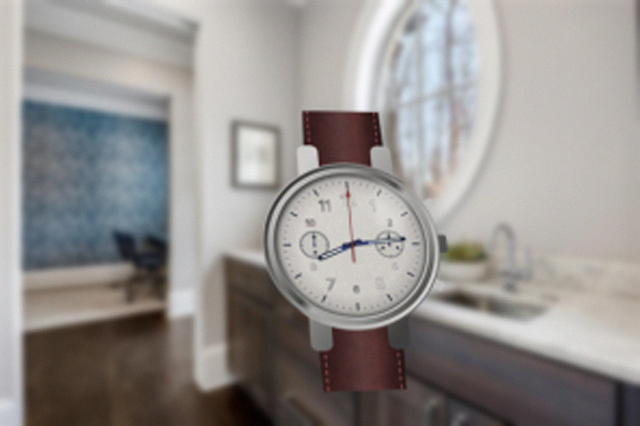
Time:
**8:14**
